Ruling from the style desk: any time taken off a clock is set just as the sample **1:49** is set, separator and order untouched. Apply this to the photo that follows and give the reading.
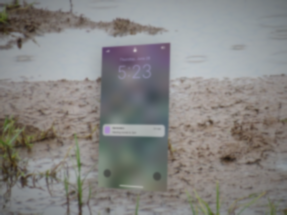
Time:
**5:23**
